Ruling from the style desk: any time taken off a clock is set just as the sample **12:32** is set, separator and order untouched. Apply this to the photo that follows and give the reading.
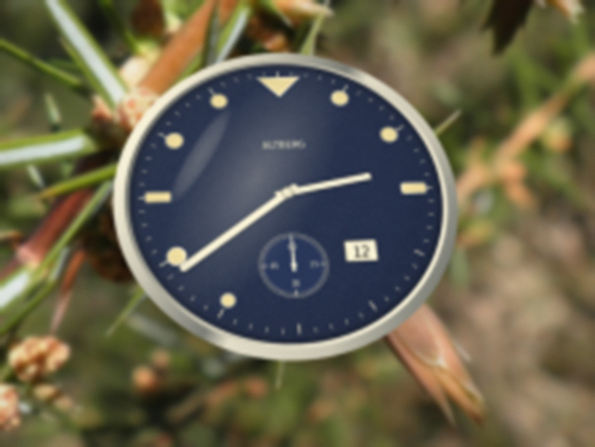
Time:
**2:39**
